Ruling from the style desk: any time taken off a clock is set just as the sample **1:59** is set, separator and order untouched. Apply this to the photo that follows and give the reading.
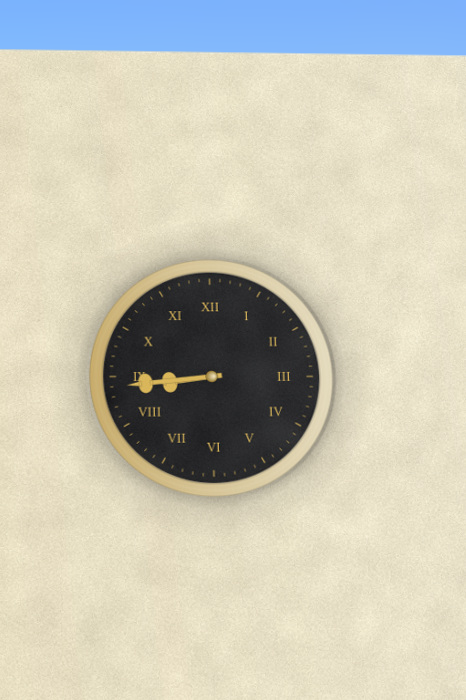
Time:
**8:44**
